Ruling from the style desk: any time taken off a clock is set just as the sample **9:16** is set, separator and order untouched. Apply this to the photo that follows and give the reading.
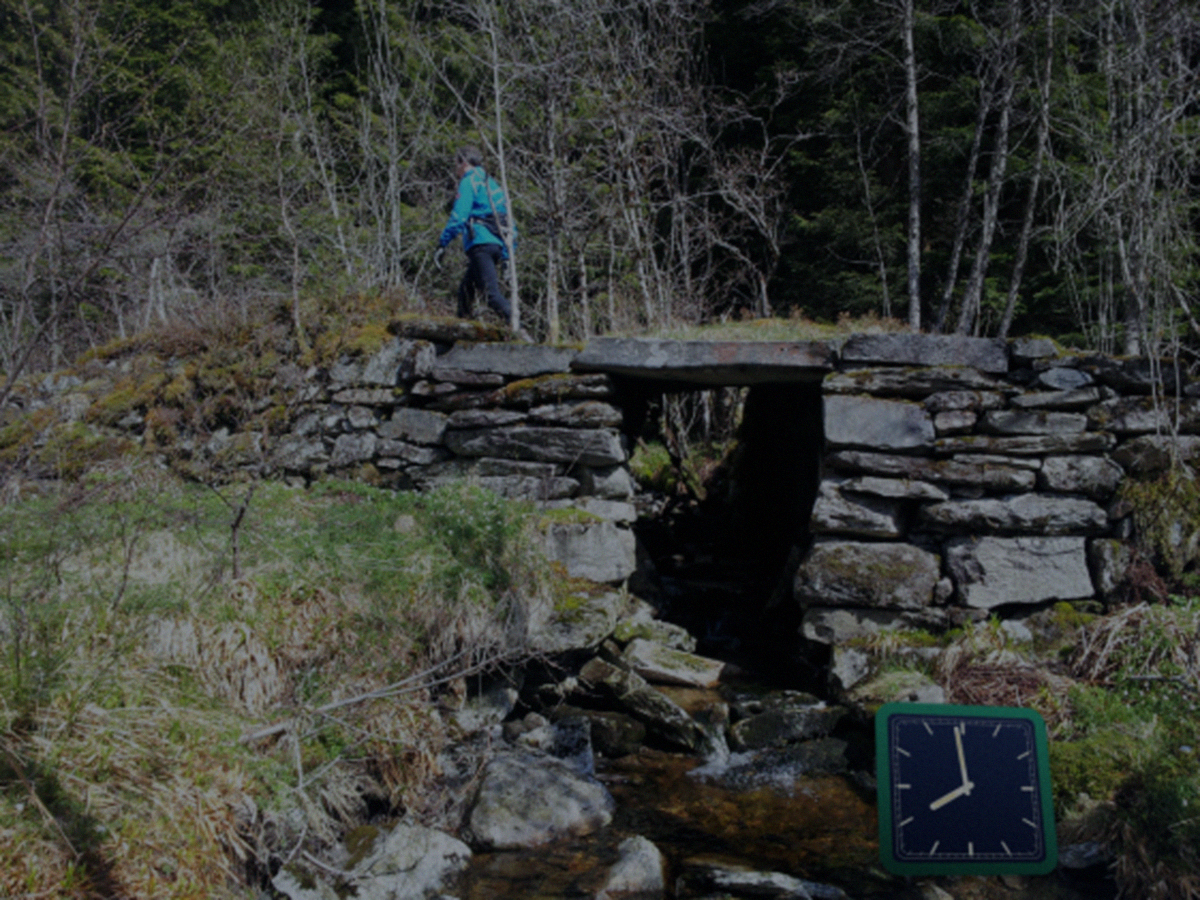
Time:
**7:59**
